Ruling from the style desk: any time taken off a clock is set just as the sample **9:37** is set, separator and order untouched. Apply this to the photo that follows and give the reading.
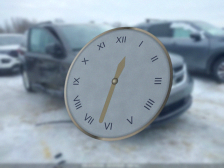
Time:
**12:32**
